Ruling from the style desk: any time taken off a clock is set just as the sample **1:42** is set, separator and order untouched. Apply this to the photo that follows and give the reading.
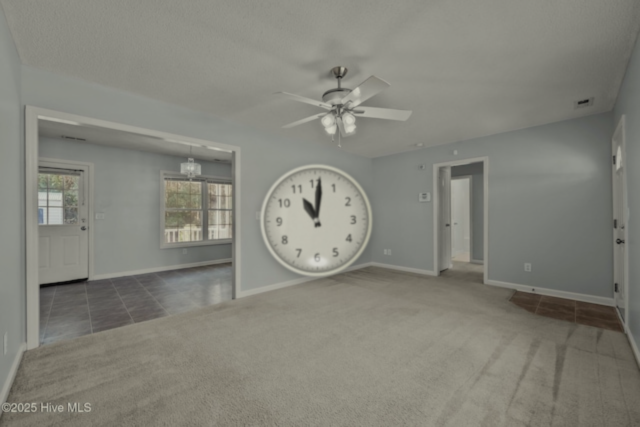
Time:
**11:01**
